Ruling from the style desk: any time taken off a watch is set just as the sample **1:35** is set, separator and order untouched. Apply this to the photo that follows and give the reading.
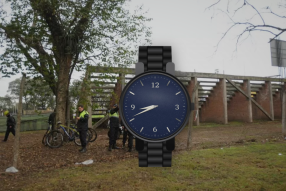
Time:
**8:41**
